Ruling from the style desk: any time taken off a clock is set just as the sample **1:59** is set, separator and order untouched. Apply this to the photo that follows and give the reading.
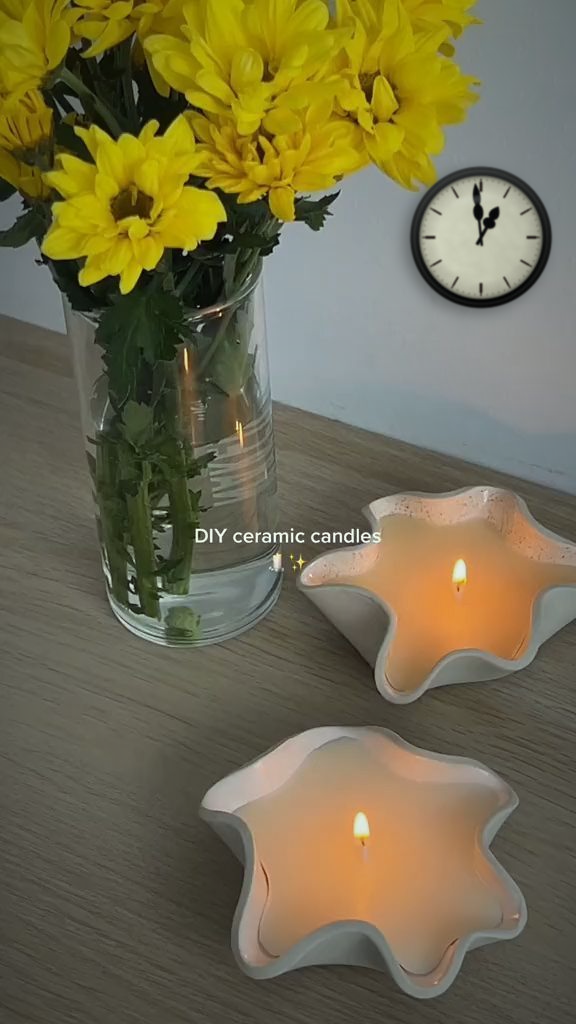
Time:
**12:59**
